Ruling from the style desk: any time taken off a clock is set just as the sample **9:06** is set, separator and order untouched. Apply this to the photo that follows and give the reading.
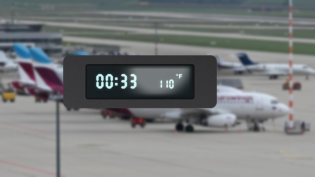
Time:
**0:33**
